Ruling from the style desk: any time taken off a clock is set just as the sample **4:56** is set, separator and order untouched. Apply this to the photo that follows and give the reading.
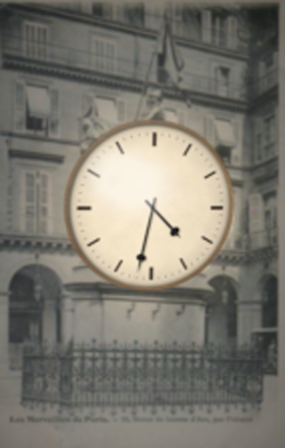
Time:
**4:32**
